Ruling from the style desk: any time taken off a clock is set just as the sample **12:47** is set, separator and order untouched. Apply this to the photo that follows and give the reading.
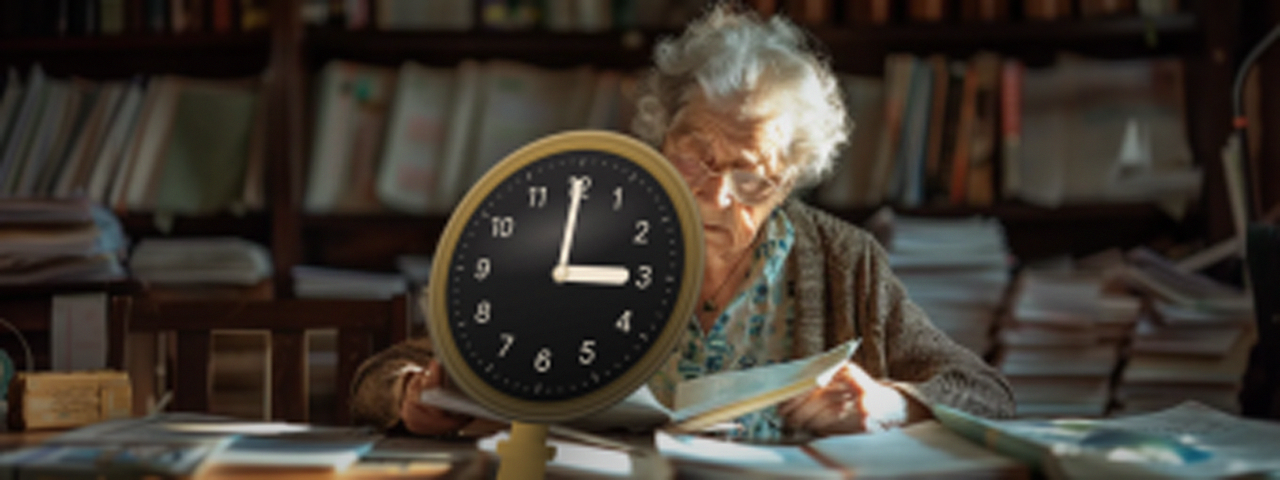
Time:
**3:00**
